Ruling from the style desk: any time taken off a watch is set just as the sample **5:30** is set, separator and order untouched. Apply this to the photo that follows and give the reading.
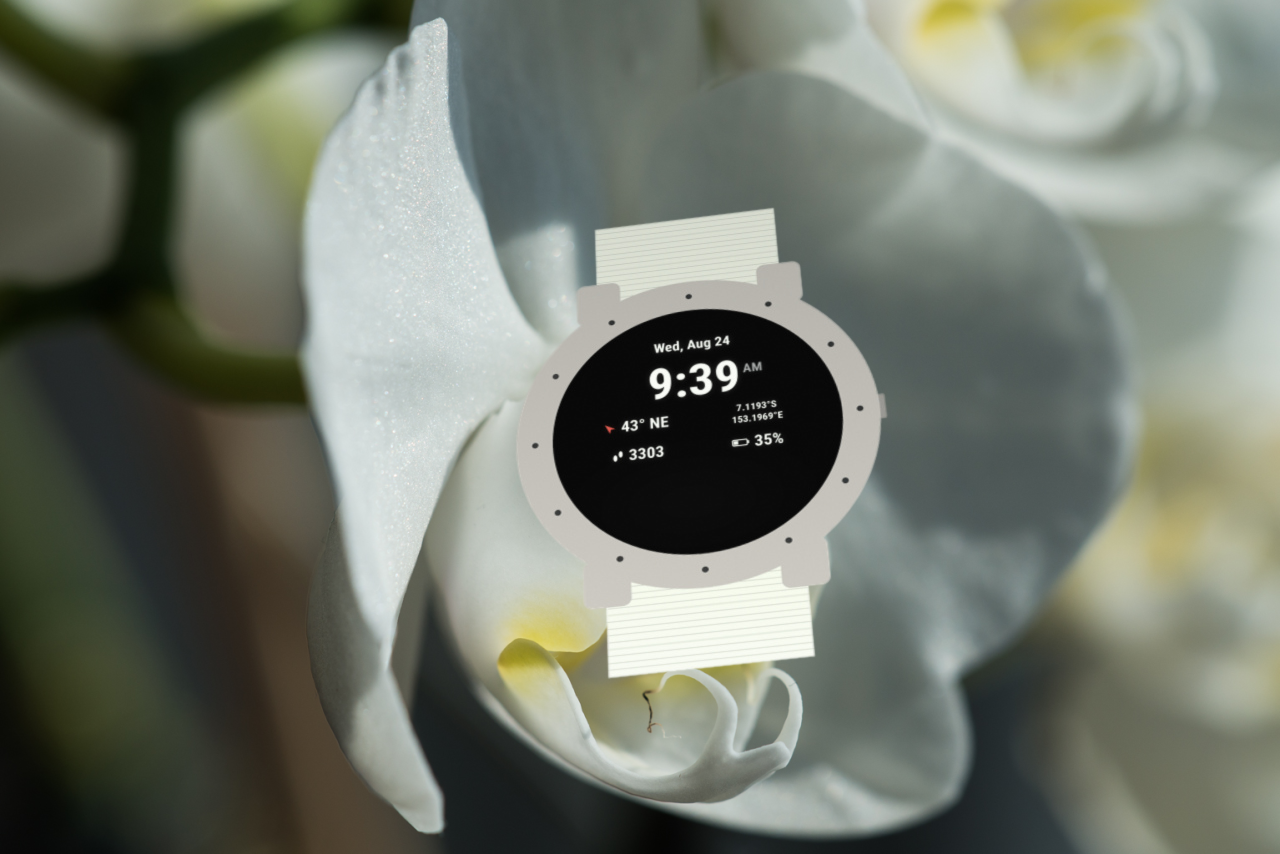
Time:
**9:39**
